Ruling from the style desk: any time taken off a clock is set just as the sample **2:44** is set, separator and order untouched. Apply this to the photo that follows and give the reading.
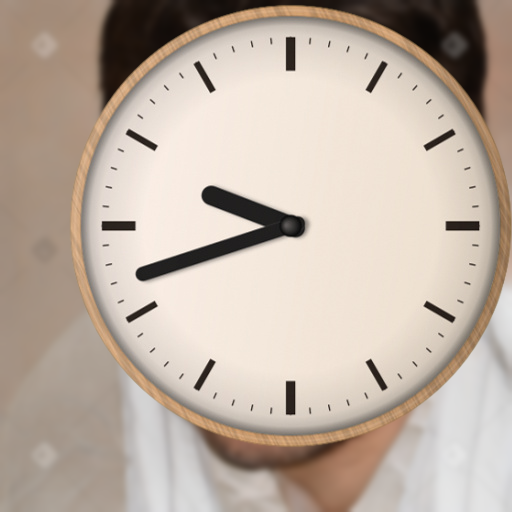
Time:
**9:42**
